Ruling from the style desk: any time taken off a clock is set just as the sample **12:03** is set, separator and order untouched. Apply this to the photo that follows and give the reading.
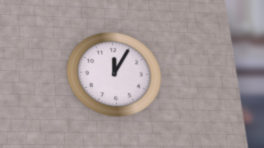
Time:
**12:05**
